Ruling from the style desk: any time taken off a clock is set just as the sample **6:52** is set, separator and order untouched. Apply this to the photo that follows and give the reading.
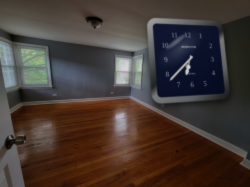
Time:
**6:38**
